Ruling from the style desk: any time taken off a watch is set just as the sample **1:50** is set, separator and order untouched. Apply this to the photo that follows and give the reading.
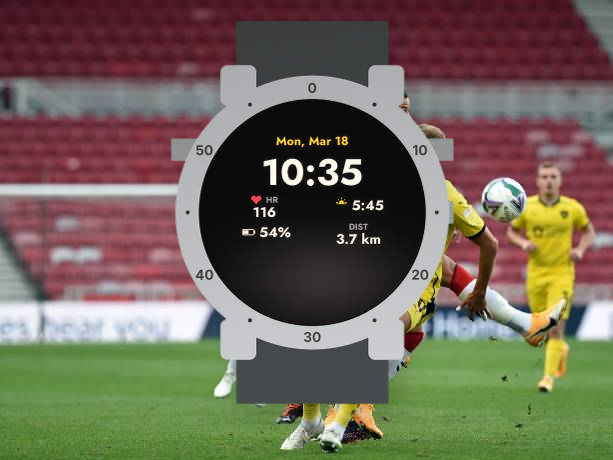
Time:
**10:35**
